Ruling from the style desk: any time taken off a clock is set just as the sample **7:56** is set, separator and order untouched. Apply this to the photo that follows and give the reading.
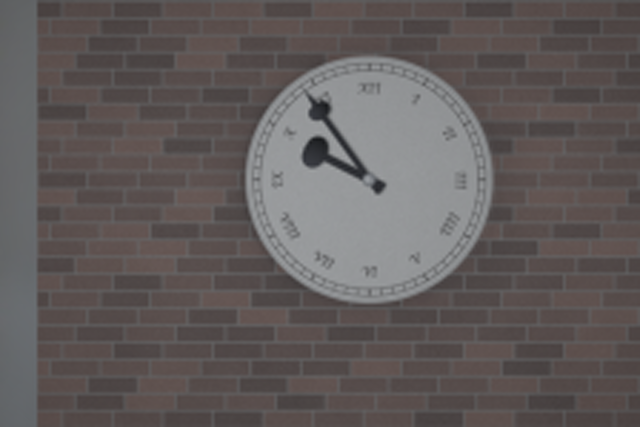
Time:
**9:54**
